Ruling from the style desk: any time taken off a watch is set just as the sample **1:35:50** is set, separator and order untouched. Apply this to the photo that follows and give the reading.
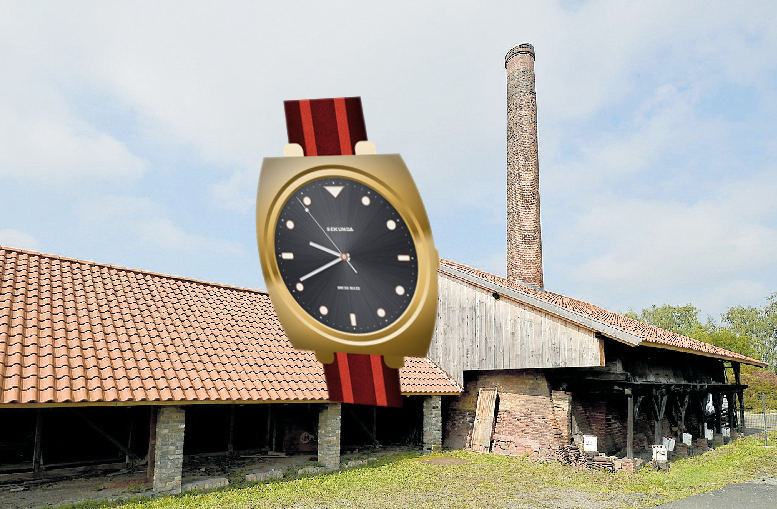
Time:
**9:40:54**
